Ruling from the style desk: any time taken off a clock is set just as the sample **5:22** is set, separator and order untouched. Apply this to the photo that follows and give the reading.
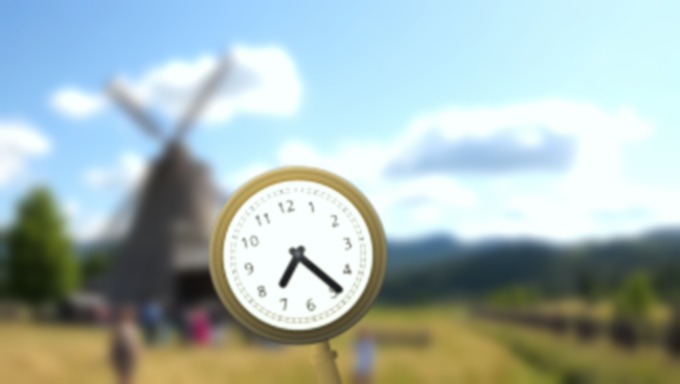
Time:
**7:24**
